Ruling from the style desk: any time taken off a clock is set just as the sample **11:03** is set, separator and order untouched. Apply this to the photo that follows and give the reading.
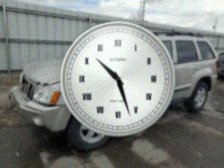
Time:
**10:27**
